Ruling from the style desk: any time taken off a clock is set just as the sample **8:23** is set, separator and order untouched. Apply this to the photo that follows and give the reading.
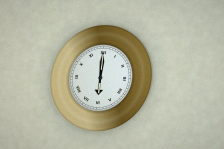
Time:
**6:00**
